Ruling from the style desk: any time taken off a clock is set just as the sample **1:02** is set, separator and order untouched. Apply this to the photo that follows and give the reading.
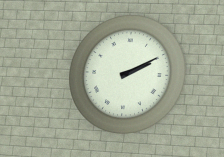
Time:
**2:10**
